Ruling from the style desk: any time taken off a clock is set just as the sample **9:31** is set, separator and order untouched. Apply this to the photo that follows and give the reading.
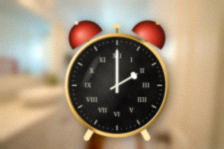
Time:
**2:00**
